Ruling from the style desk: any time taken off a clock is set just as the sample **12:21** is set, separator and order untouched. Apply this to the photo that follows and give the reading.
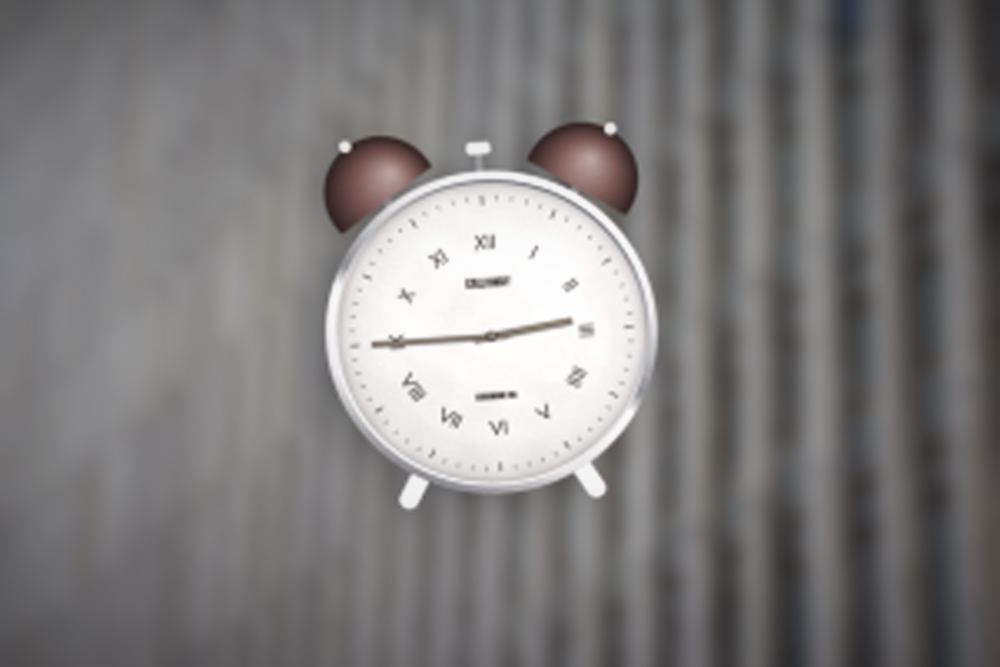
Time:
**2:45**
